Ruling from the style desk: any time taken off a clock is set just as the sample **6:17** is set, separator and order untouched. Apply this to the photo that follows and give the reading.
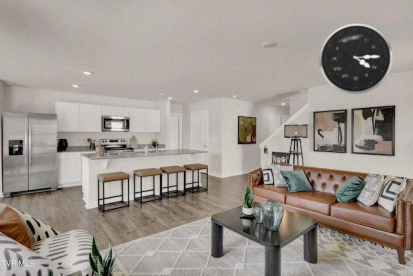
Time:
**4:15**
